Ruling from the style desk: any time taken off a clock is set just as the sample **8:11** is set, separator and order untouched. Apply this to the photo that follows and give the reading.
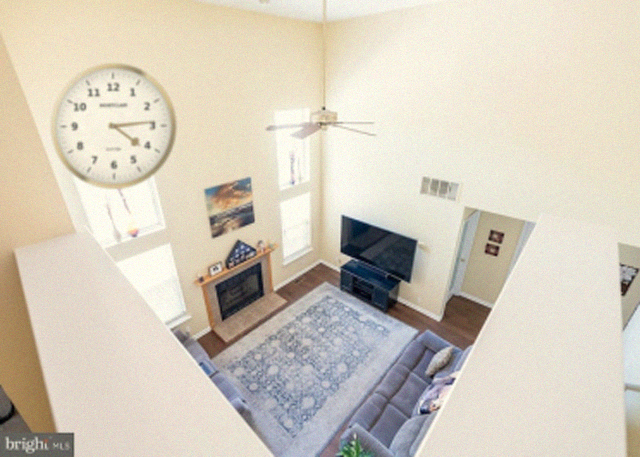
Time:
**4:14**
